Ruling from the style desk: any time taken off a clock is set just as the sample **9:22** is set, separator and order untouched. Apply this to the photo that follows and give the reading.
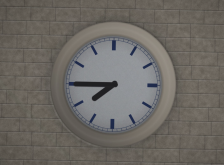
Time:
**7:45**
